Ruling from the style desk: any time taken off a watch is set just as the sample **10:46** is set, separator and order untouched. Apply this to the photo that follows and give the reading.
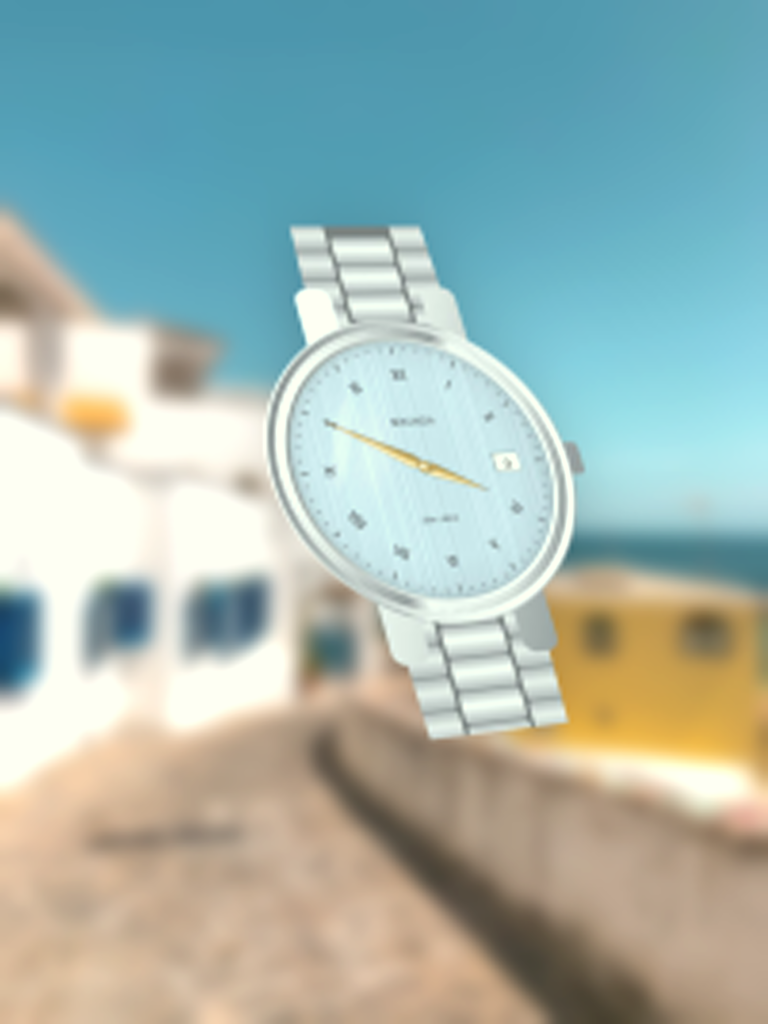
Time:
**3:50**
